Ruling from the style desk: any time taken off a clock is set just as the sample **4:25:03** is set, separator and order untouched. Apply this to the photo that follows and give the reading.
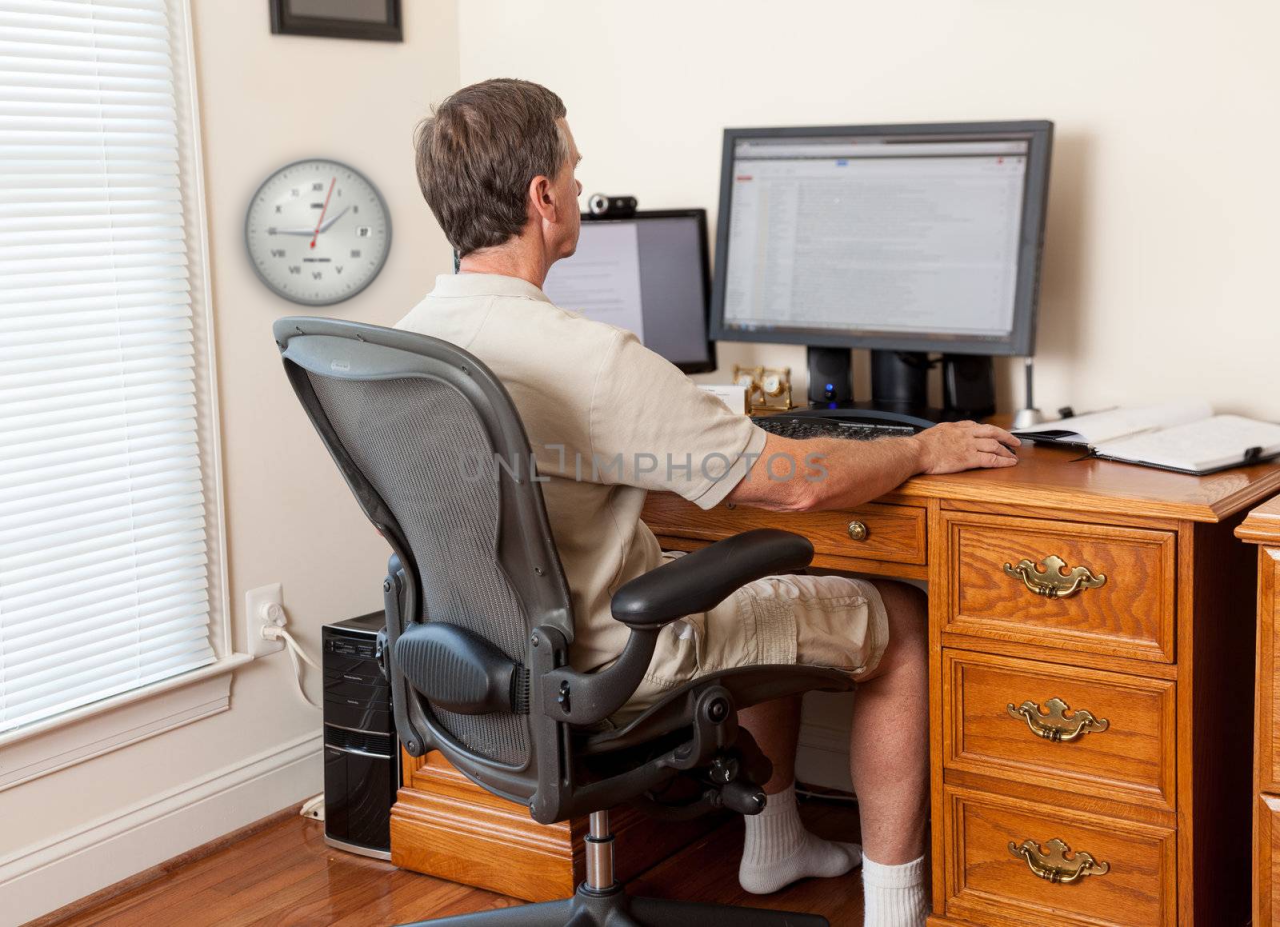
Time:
**1:45:03**
